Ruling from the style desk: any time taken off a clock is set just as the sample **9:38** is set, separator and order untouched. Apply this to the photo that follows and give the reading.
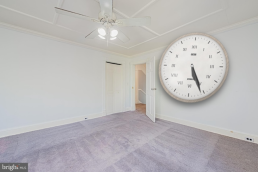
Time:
**5:26**
